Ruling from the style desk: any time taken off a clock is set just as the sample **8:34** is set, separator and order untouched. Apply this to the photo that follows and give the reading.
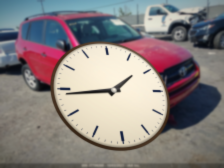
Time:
**1:44**
